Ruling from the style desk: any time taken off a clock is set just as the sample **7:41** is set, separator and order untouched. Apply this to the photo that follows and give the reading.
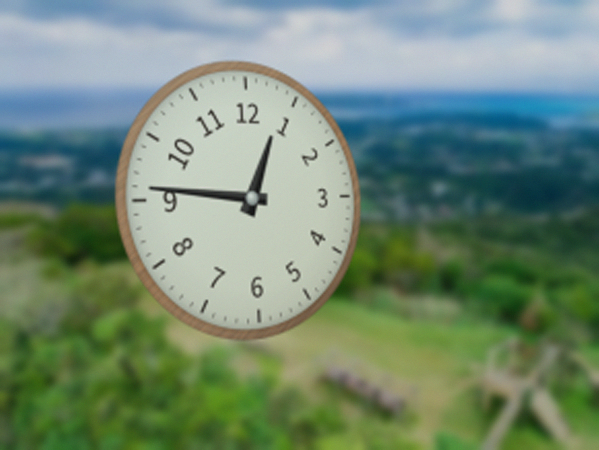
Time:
**12:46**
